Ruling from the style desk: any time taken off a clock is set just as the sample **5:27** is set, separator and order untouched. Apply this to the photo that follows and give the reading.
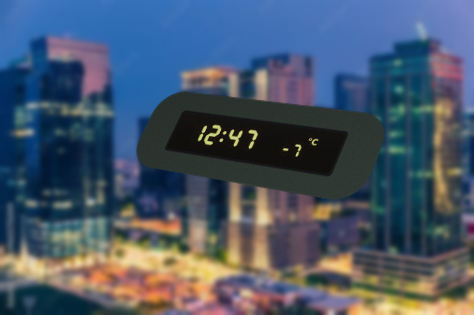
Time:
**12:47**
